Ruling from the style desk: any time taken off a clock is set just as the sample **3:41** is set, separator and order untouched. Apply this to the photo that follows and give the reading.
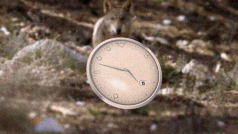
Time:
**4:48**
